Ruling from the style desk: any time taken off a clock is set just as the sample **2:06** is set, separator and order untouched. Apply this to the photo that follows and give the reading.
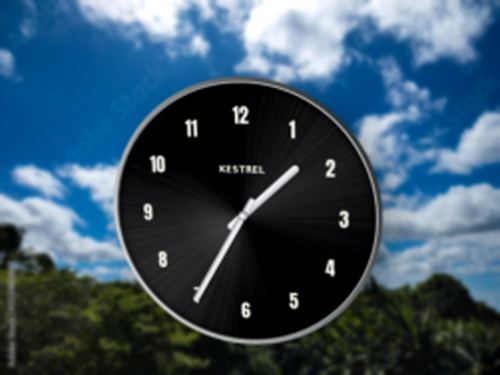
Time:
**1:35**
